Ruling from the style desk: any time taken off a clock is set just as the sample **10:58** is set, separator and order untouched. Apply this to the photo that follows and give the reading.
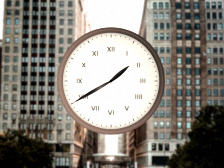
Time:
**1:40**
